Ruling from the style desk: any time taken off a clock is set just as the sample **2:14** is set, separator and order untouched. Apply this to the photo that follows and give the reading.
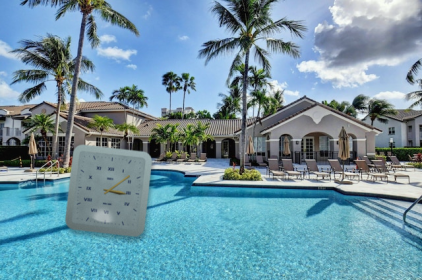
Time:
**3:08**
